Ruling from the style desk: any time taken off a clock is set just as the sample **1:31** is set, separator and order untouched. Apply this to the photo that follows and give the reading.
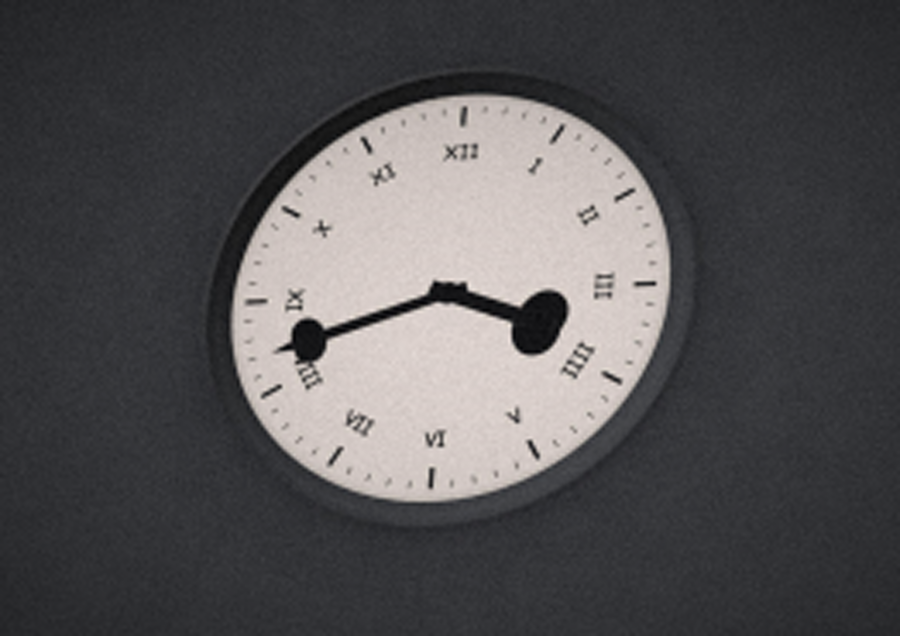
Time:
**3:42**
